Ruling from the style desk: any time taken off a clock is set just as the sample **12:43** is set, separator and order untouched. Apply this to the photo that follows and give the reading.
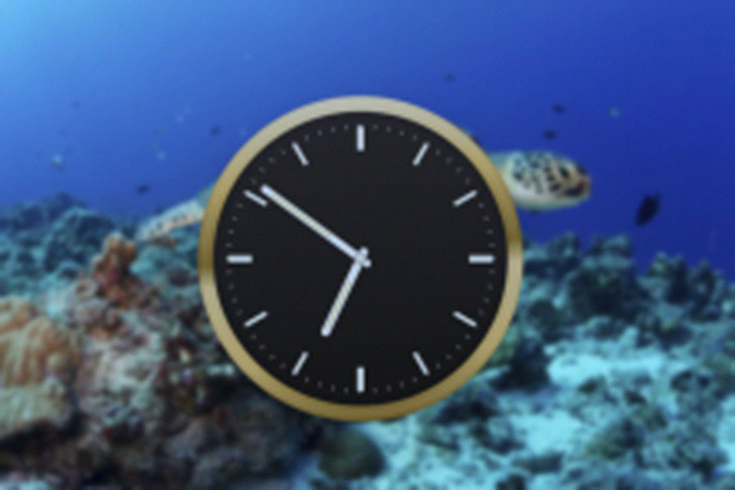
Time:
**6:51**
